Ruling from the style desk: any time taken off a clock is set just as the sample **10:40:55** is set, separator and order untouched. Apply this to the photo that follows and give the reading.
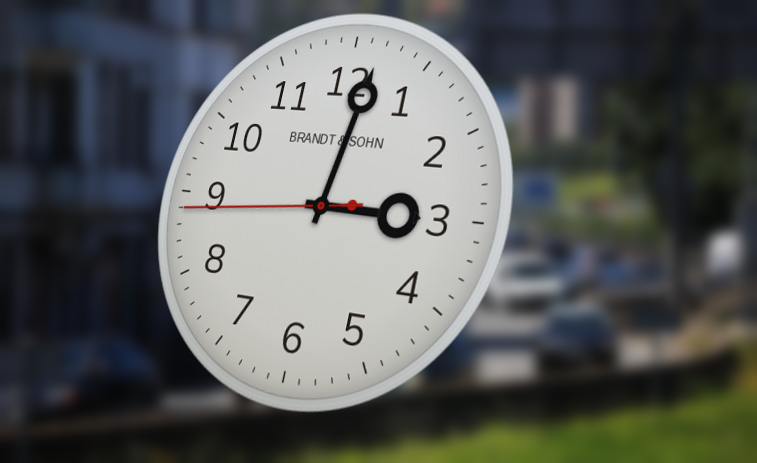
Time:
**3:01:44**
